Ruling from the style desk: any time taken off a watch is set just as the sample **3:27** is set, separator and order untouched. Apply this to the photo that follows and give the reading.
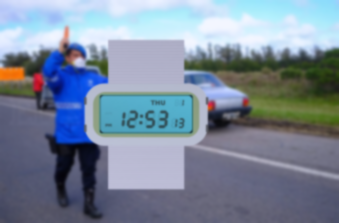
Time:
**12:53**
